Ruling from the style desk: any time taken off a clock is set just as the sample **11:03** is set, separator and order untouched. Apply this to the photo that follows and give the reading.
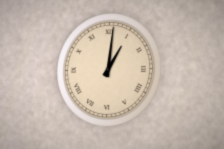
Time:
**1:01**
